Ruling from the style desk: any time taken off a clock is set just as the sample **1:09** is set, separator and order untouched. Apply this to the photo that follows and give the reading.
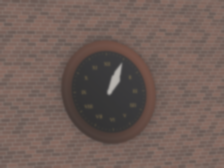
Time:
**1:05**
